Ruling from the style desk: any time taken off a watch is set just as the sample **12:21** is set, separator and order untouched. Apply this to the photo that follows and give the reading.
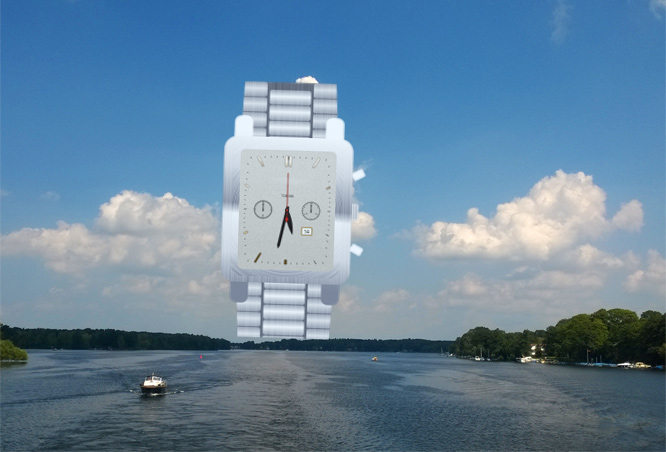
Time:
**5:32**
